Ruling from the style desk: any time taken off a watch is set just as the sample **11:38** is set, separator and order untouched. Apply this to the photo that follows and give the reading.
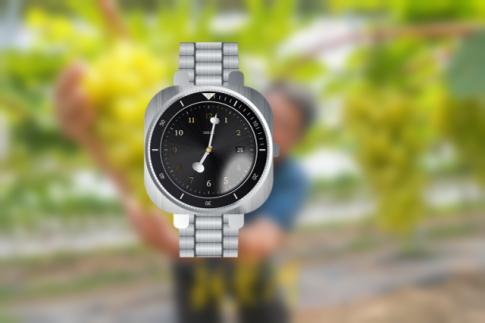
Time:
**7:02**
